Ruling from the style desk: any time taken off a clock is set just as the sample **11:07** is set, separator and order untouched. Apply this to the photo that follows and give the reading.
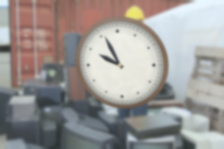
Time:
**9:56**
